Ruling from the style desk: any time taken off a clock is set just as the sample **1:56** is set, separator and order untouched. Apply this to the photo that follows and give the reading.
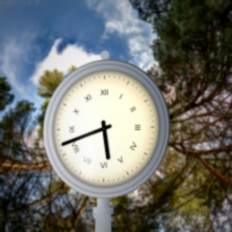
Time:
**5:42**
